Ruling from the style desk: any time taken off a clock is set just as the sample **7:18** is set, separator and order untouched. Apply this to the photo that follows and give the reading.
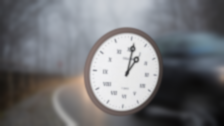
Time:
**1:01**
